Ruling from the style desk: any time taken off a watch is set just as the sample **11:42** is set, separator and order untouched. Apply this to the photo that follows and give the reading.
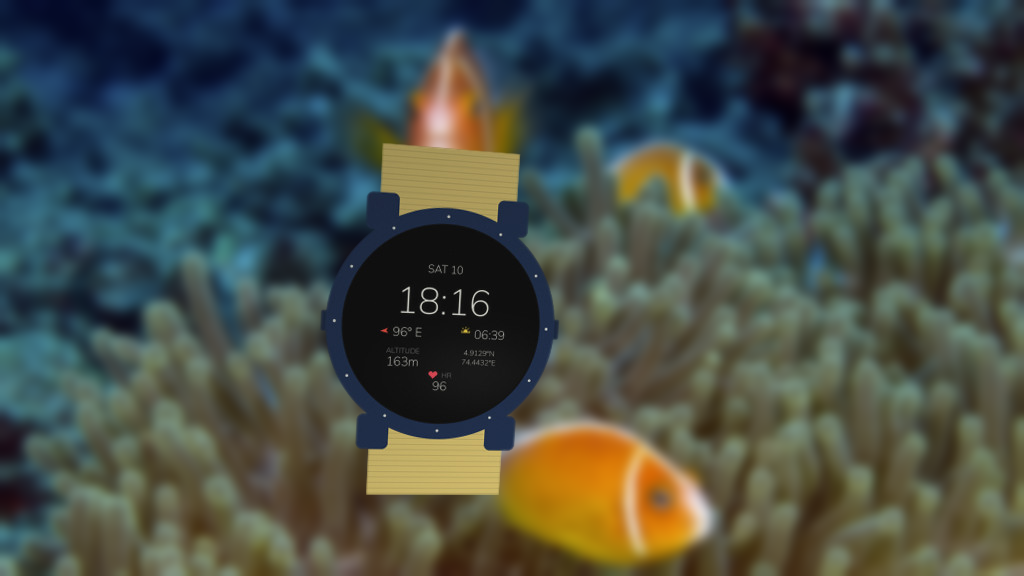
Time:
**18:16**
